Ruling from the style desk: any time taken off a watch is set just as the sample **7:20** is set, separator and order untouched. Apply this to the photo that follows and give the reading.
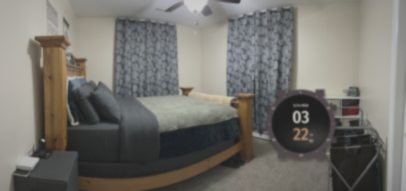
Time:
**3:22**
